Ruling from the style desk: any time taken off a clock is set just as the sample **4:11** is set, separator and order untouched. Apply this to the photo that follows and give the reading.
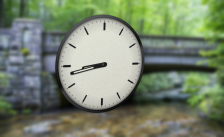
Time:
**8:43**
